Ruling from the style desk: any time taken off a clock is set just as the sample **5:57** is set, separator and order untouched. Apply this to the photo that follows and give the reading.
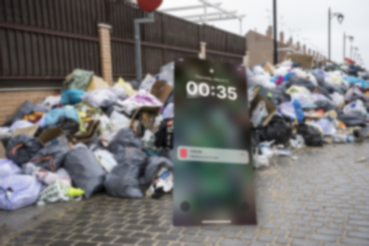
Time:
**0:35**
